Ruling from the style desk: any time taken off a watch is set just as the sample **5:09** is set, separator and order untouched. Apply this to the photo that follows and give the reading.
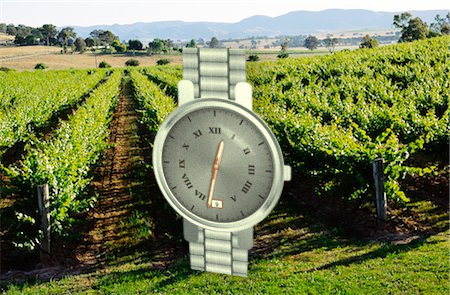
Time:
**12:32**
